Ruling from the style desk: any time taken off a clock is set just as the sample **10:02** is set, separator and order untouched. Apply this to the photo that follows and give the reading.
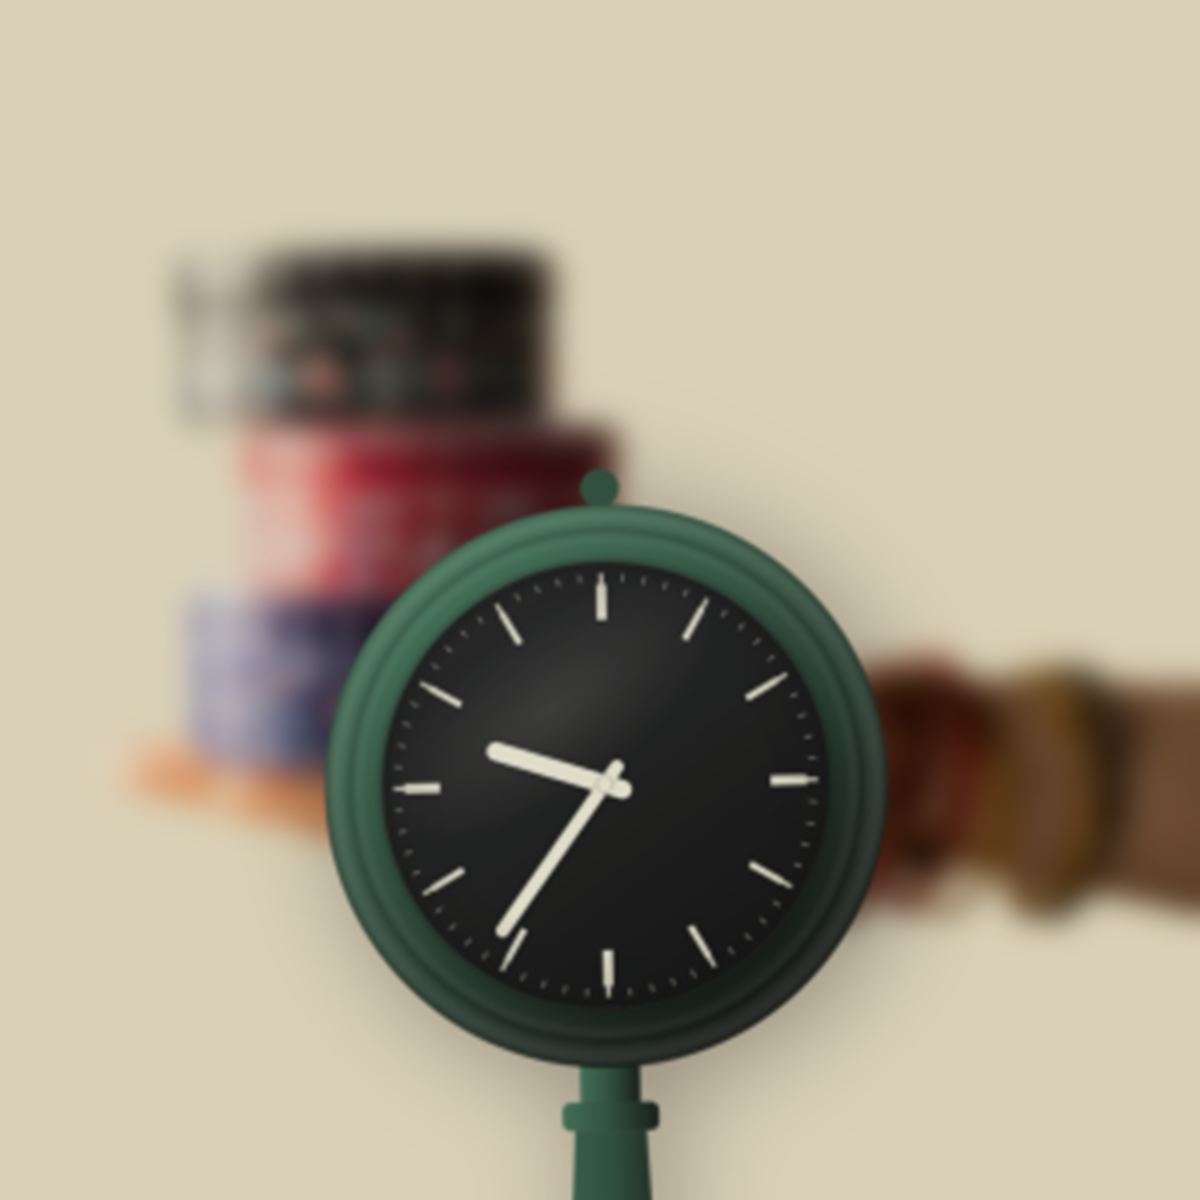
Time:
**9:36**
